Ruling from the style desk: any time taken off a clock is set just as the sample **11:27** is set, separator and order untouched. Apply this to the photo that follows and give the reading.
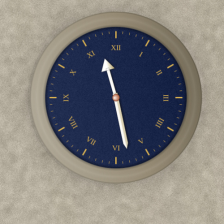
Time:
**11:28**
